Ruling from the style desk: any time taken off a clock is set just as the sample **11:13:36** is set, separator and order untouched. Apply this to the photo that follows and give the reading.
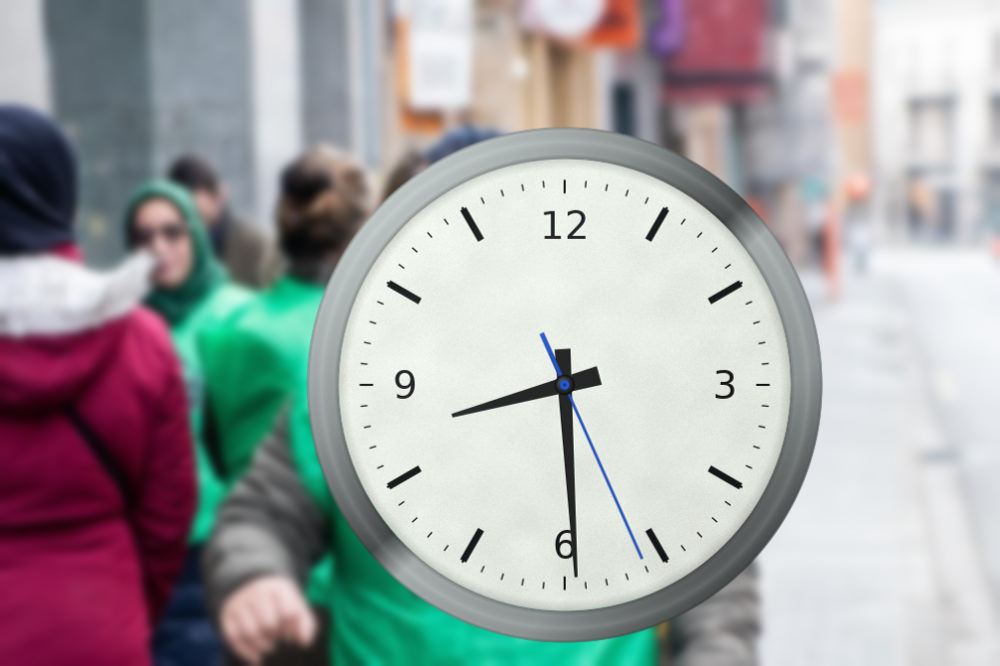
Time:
**8:29:26**
